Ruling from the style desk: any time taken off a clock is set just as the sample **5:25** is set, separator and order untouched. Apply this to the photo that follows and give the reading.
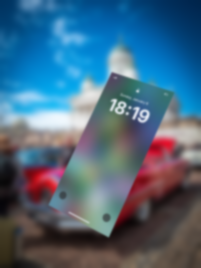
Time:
**18:19**
